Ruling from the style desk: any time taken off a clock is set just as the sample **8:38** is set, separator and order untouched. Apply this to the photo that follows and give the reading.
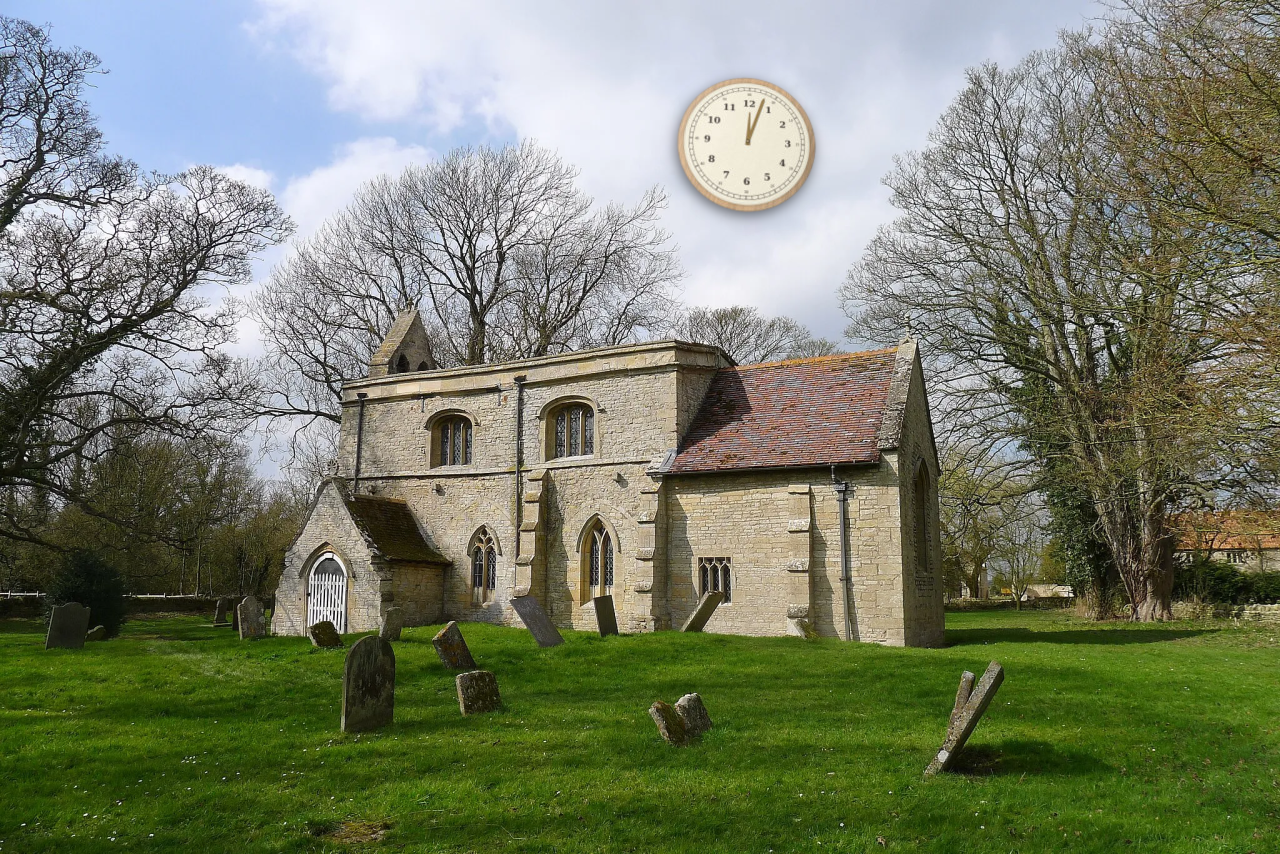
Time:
**12:03**
